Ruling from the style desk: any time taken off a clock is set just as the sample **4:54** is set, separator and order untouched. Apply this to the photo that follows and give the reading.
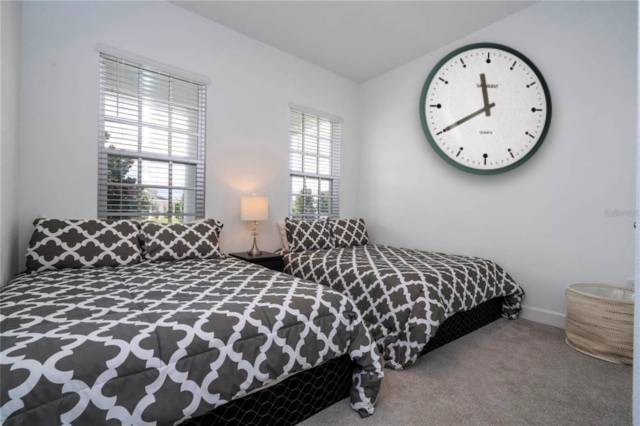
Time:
**11:40**
